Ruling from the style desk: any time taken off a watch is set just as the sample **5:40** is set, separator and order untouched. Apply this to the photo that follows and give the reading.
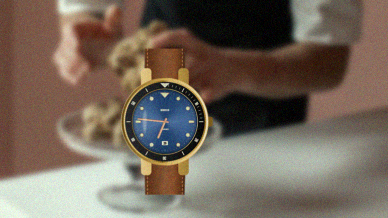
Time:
**6:46**
